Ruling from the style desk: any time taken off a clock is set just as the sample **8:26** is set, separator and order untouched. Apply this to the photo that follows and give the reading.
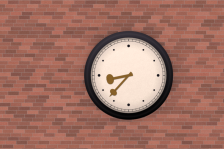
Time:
**8:37**
